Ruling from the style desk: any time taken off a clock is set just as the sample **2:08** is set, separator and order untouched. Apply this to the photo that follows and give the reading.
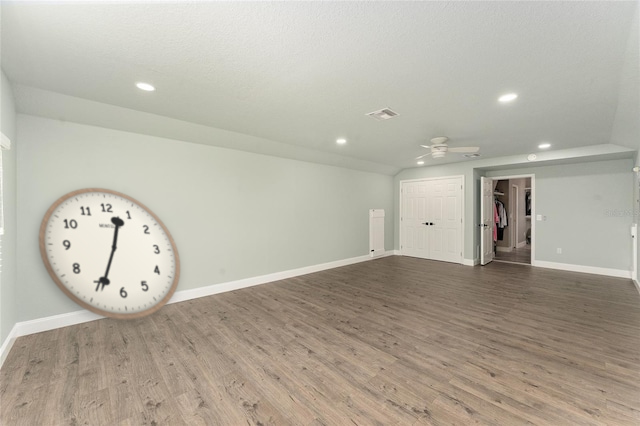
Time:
**12:34**
